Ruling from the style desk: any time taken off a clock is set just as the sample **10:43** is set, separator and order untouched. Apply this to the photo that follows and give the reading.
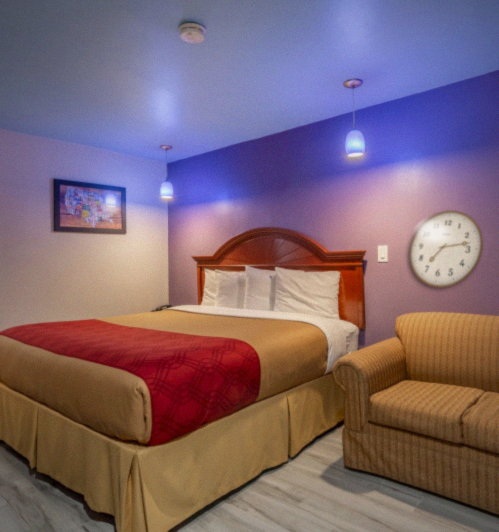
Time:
**7:13**
